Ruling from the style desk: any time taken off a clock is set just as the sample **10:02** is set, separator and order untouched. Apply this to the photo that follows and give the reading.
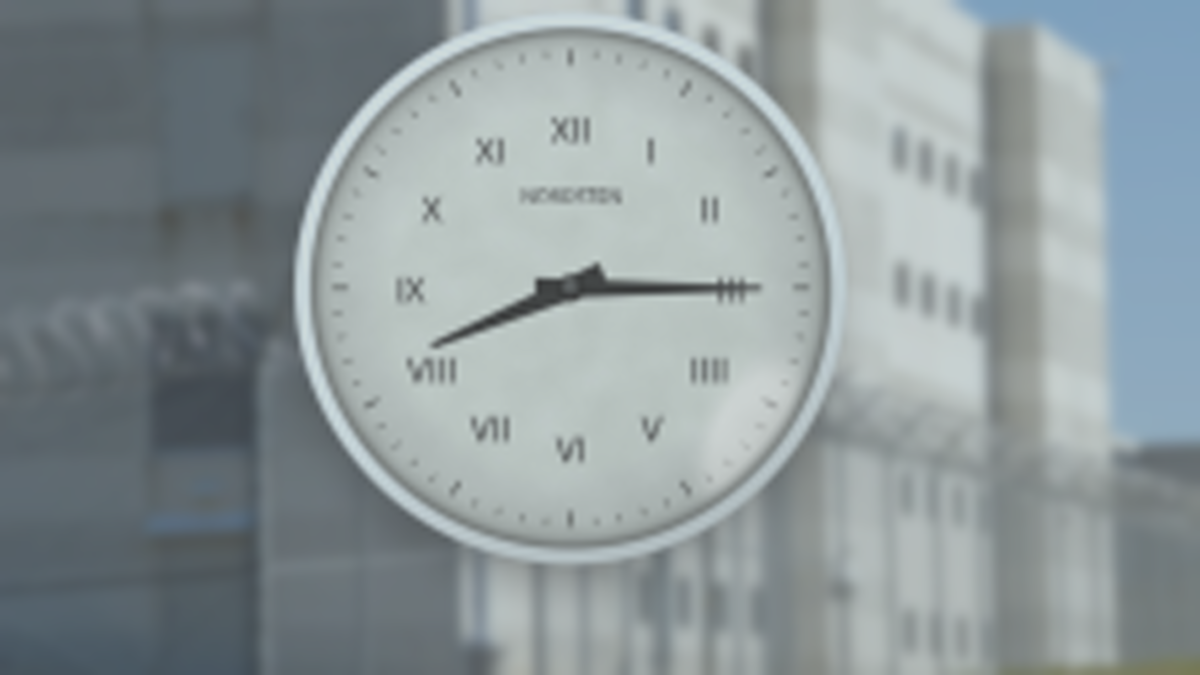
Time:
**8:15**
